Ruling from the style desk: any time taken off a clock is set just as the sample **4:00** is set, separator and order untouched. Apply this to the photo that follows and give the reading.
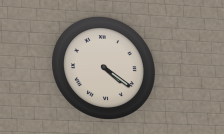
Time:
**4:21**
